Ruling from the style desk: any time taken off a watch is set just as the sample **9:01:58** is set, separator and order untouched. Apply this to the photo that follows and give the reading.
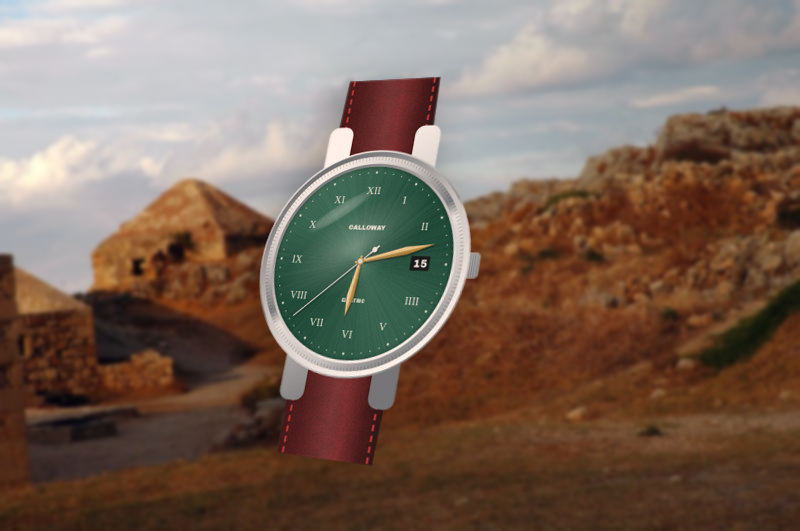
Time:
**6:12:38**
